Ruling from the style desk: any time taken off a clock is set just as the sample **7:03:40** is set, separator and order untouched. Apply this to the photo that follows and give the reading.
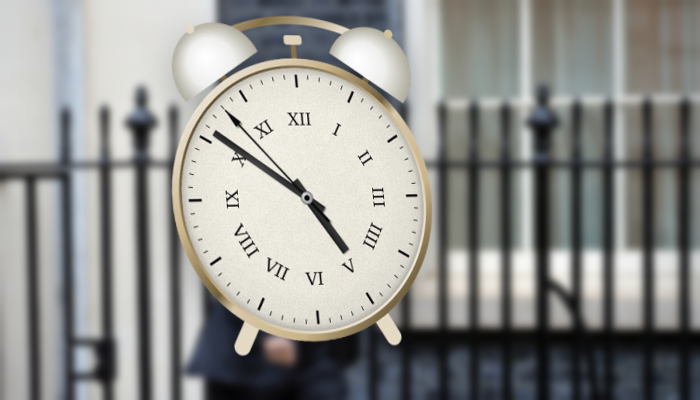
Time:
**4:50:53**
